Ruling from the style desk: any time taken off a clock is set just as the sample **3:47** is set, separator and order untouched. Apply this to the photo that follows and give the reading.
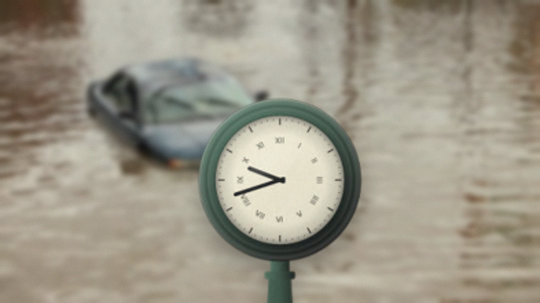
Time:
**9:42**
